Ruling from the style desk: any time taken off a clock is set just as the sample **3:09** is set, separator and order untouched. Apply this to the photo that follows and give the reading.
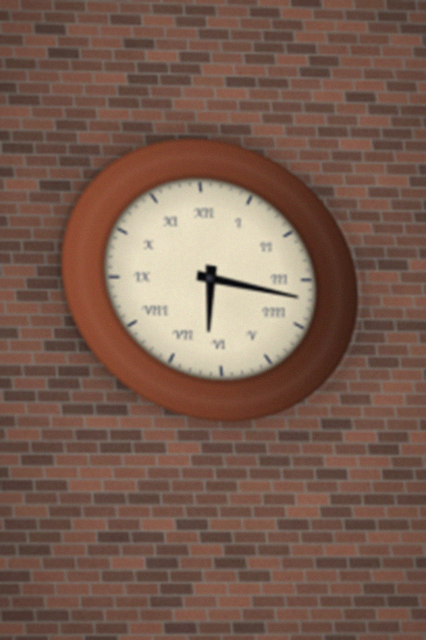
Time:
**6:17**
